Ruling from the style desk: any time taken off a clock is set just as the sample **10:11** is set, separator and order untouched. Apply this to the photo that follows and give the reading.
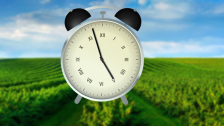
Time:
**4:57**
